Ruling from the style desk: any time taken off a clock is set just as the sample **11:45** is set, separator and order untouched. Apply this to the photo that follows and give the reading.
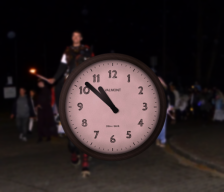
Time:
**10:52**
